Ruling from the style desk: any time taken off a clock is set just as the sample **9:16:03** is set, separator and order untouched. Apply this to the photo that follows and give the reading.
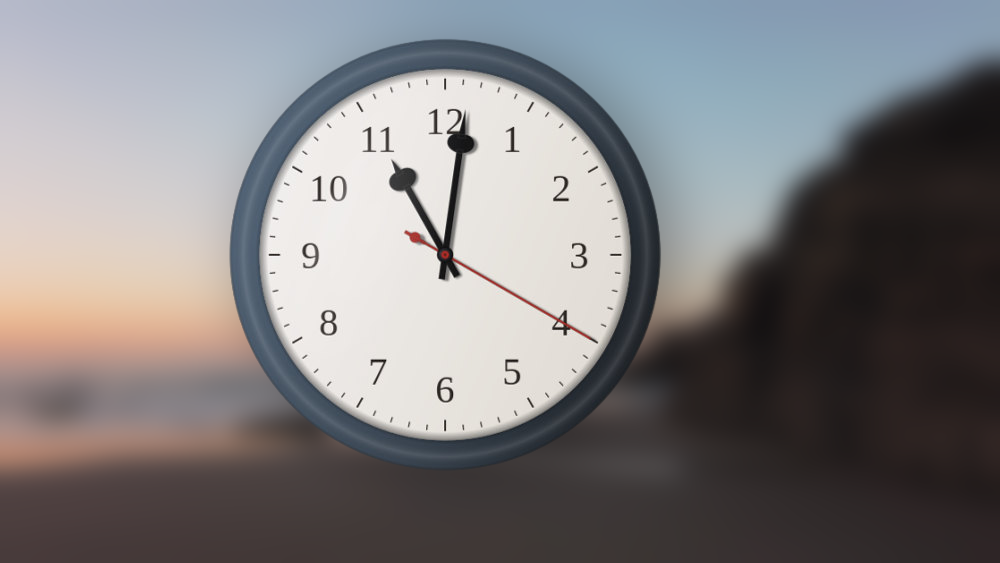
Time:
**11:01:20**
